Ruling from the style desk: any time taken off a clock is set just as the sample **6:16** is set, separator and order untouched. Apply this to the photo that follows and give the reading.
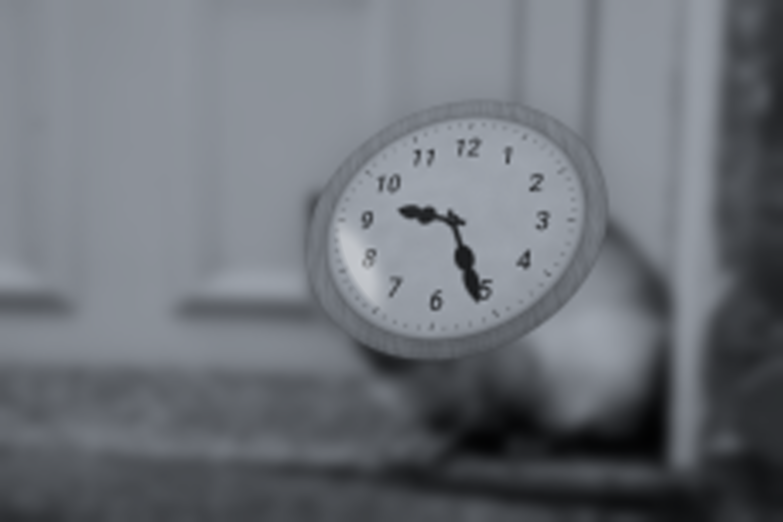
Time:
**9:26**
